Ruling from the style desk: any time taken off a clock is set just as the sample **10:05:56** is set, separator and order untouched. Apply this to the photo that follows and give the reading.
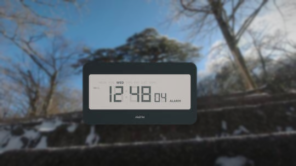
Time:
**12:48:04**
